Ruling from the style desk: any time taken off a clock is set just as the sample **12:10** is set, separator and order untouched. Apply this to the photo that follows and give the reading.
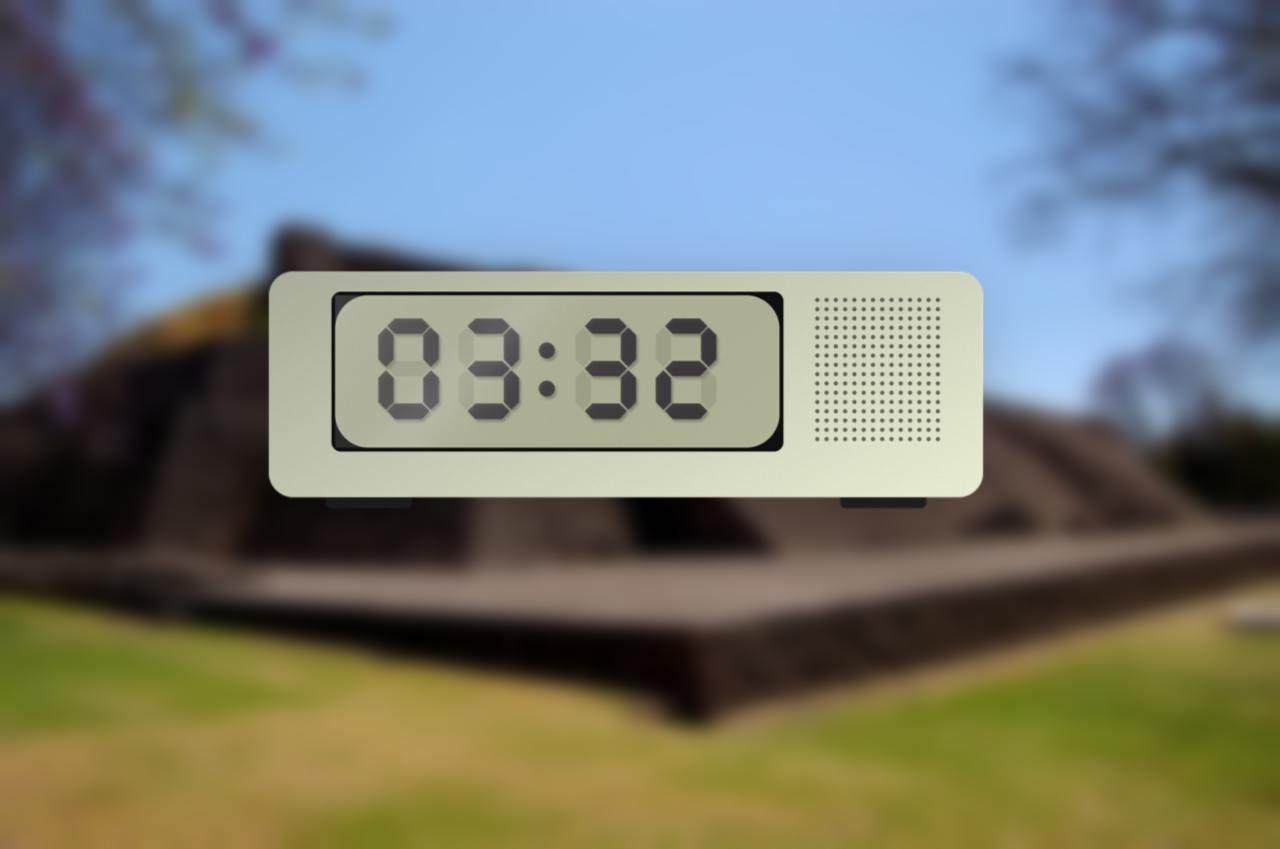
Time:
**3:32**
